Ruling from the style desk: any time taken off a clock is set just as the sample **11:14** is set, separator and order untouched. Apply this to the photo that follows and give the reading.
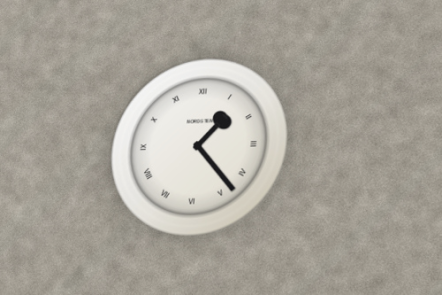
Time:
**1:23**
